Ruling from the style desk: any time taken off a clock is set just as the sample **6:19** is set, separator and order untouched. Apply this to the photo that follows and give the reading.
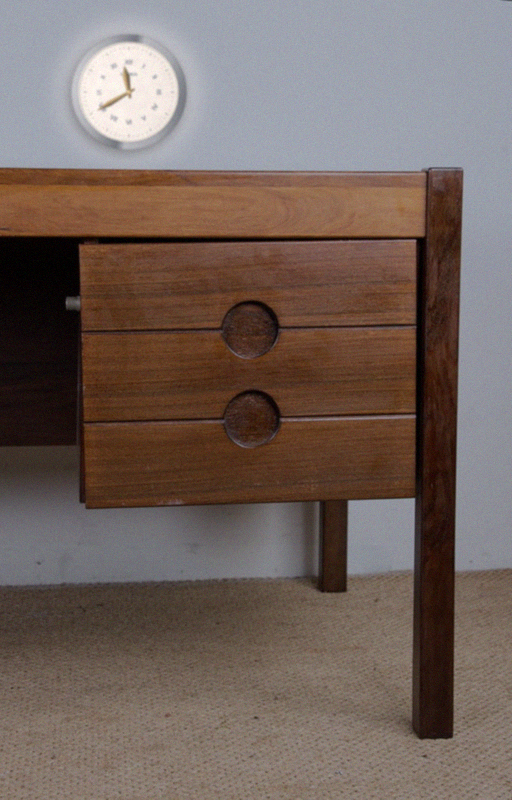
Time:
**11:40**
